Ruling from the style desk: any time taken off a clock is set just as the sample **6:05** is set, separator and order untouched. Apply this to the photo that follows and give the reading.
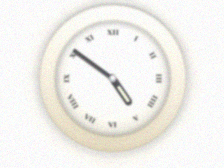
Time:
**4:51**
